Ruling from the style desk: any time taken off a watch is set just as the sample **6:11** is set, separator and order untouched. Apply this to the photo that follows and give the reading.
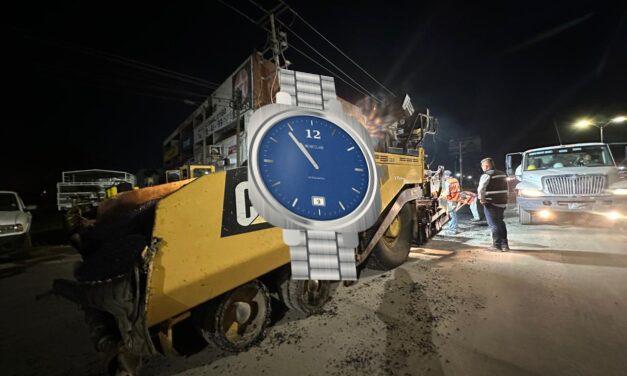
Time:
**10:54**
